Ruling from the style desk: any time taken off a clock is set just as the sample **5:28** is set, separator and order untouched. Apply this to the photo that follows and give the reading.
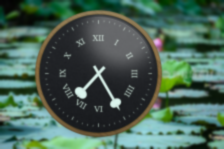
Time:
**7:25**
